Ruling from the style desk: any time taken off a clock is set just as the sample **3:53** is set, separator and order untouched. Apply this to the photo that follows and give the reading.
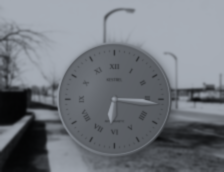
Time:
**6:16**
